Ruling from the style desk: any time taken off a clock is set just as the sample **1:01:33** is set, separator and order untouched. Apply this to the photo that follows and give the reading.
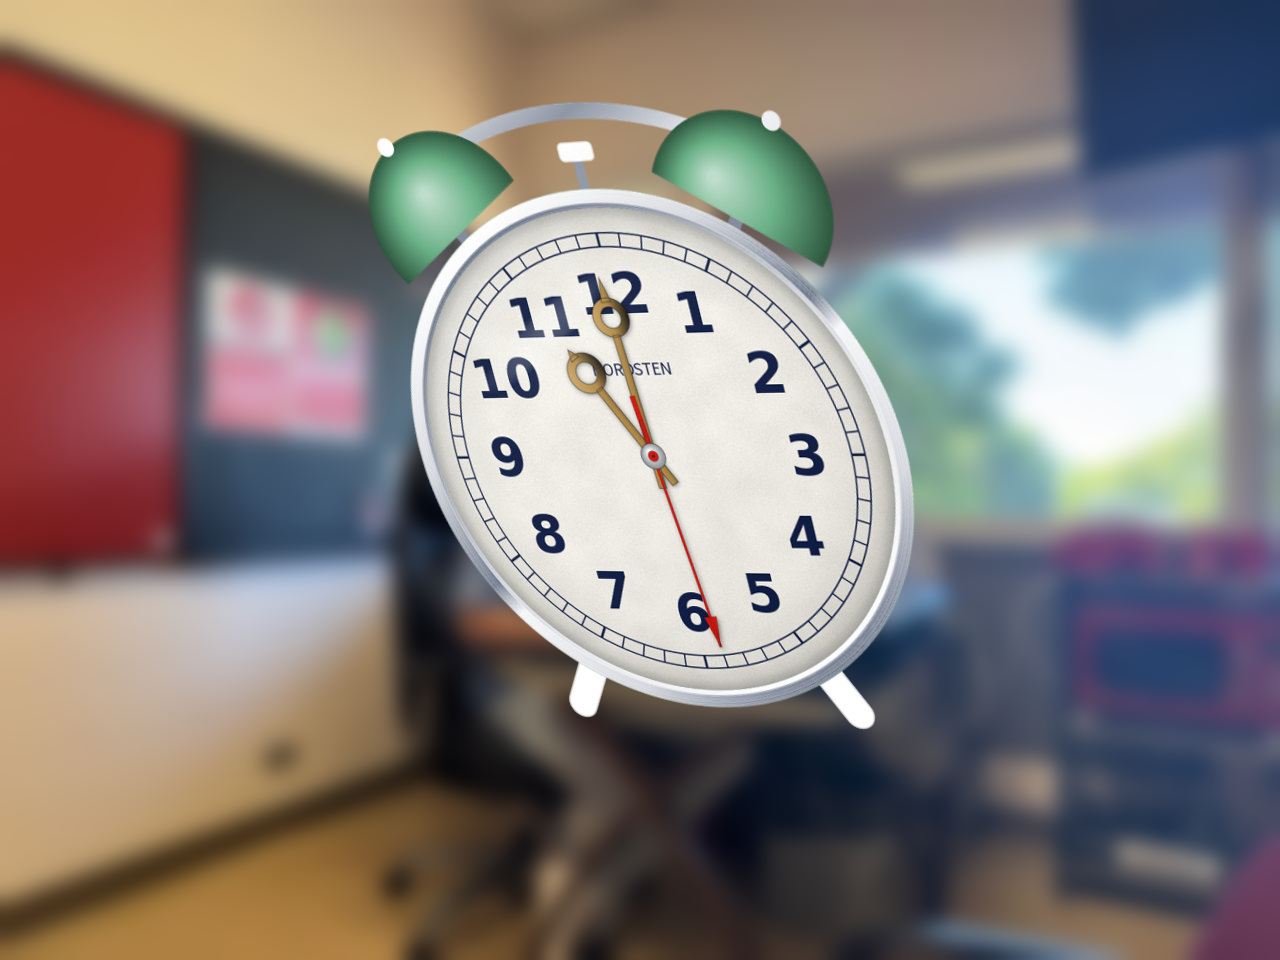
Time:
**10:59:29**
